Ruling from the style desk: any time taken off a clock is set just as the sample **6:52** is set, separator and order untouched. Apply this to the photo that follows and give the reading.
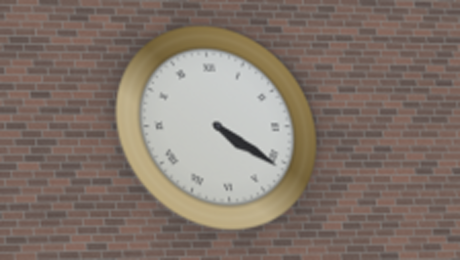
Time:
**4:21**
